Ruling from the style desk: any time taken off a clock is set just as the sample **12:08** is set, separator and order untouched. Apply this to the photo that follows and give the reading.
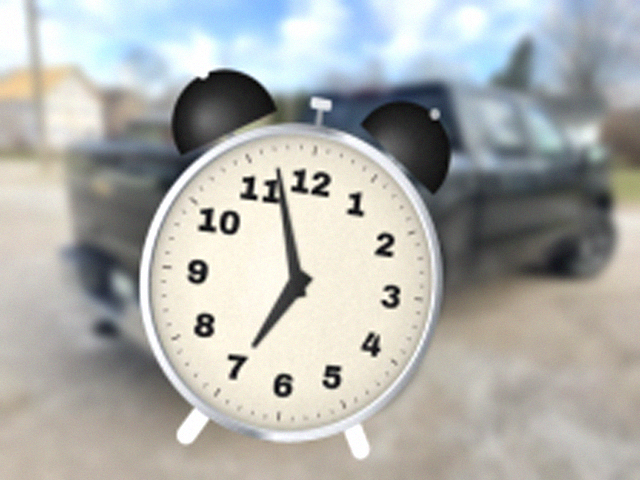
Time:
**6:57**
